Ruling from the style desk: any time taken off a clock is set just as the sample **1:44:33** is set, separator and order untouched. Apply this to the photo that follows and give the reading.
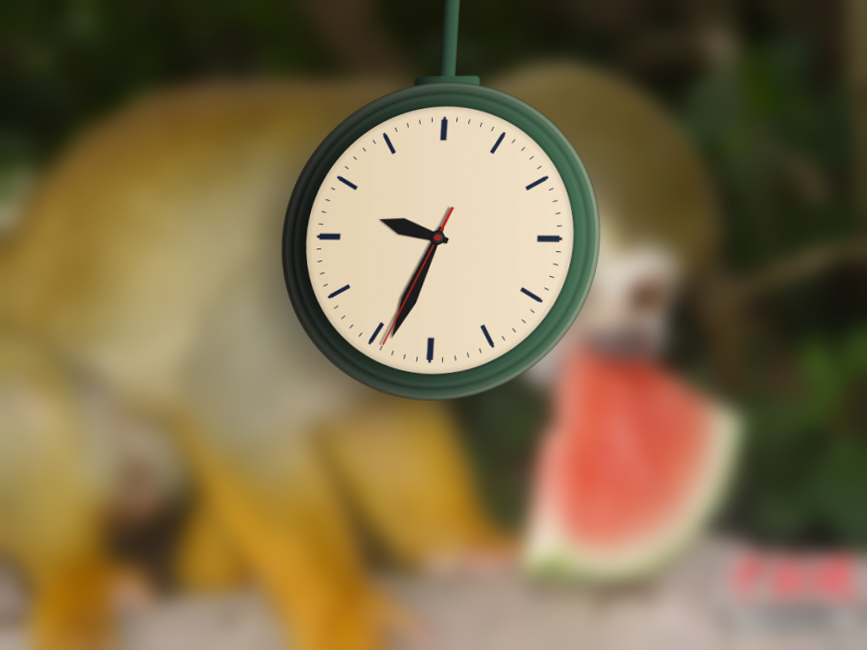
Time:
**9:33:34**
